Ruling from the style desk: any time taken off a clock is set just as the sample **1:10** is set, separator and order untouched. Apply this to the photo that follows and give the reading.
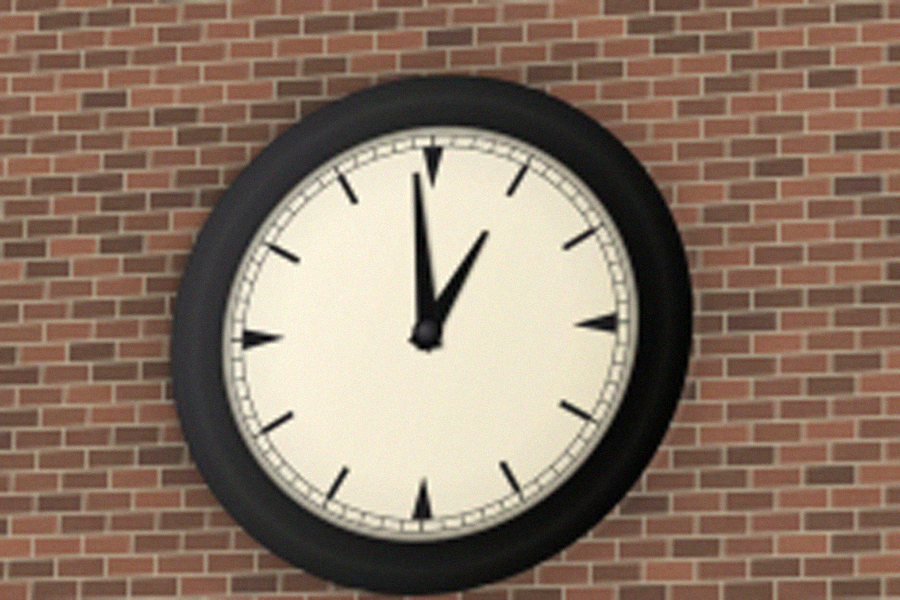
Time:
**12:59**
